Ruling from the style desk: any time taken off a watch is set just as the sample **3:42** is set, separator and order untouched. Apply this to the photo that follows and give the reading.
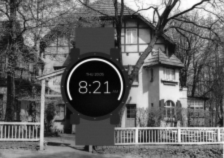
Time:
**8:21**
